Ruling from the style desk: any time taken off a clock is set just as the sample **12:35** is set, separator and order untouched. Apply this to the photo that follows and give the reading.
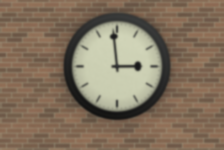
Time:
**2:59**
